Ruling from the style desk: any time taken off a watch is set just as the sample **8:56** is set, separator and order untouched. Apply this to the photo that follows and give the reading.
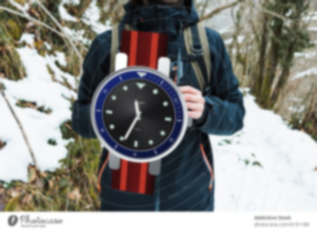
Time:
**11:34**
